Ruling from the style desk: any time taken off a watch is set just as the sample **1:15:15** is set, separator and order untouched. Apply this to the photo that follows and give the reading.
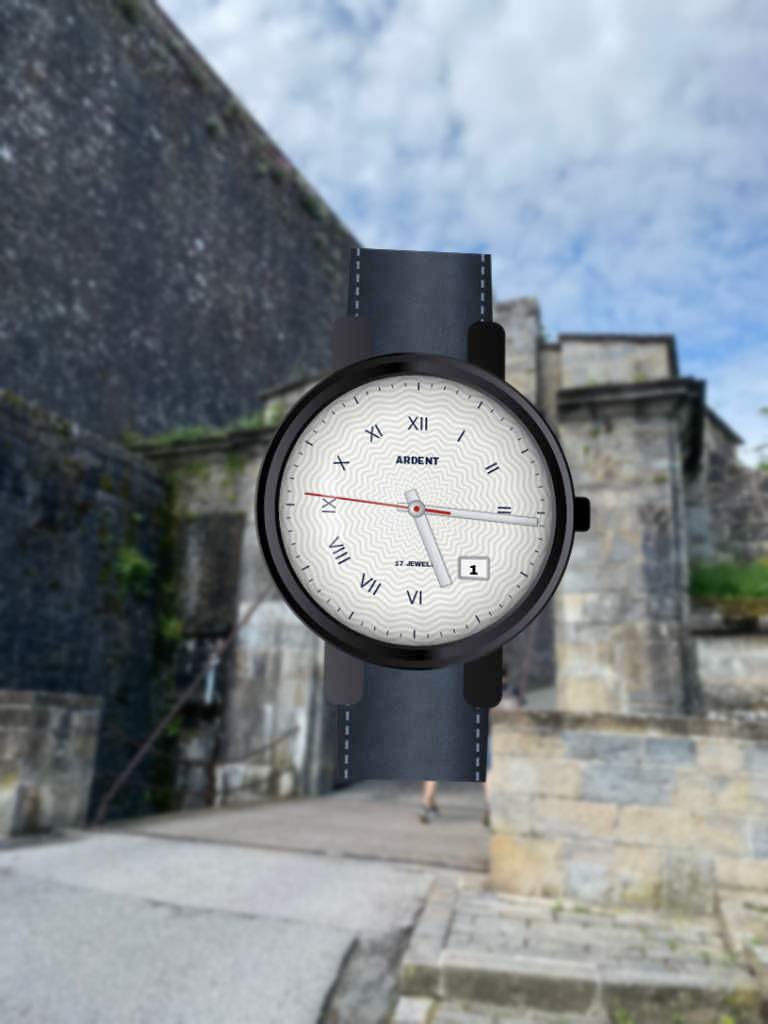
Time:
**5:15:46**
